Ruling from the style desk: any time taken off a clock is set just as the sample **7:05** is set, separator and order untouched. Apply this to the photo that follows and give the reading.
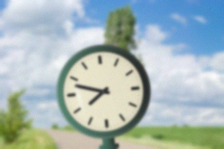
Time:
**7:48**
